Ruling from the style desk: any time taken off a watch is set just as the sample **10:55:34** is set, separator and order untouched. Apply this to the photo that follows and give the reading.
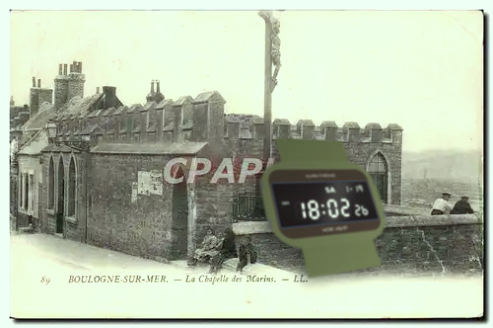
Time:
**18:02:26**
